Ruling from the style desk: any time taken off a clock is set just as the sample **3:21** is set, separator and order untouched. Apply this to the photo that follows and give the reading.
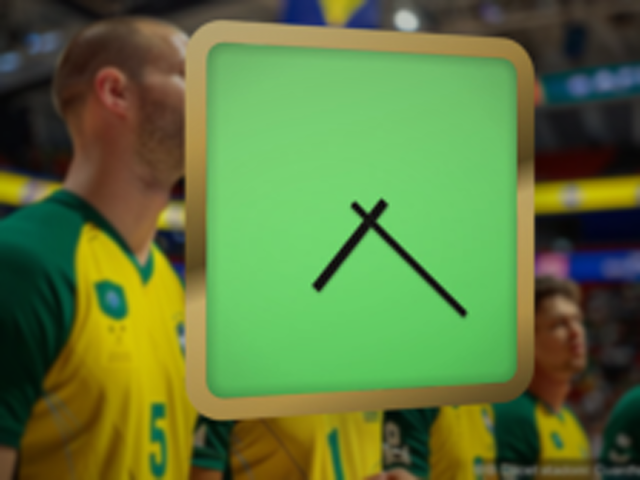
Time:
**7:22**
